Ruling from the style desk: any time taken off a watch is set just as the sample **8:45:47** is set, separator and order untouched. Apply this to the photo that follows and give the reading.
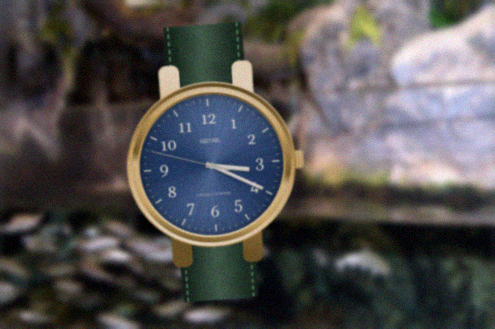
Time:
**3:19:48**
